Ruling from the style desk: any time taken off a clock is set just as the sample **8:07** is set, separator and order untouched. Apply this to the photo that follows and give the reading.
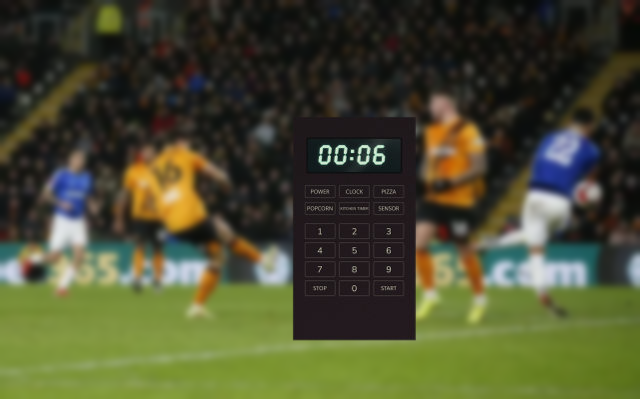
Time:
**0:06**
